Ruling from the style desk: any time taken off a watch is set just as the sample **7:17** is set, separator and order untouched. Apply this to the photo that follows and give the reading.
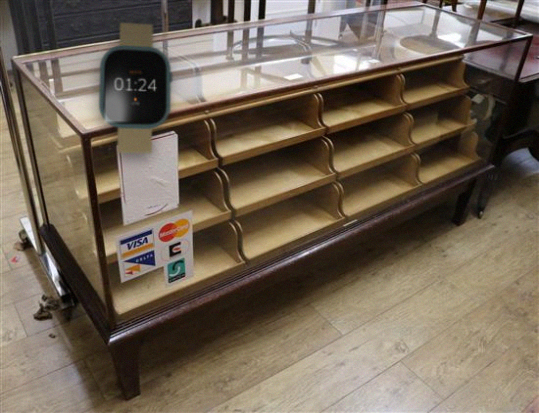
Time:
**1:24**
